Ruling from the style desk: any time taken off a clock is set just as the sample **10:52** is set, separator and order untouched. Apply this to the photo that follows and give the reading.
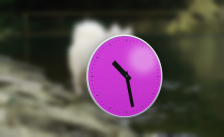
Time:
**10:28**
